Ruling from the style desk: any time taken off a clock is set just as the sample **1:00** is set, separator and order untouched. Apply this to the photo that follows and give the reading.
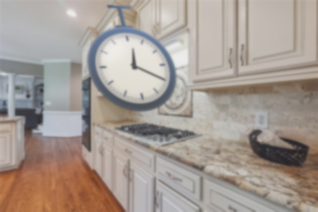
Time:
**12:20**
